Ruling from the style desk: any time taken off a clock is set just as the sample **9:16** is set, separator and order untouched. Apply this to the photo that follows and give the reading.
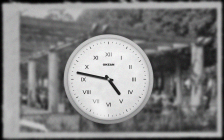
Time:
**4:47**
